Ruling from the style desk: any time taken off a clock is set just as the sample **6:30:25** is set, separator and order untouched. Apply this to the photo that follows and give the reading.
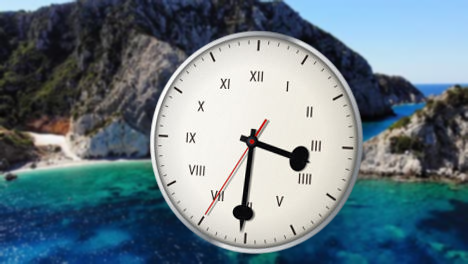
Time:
**3:30:35**
